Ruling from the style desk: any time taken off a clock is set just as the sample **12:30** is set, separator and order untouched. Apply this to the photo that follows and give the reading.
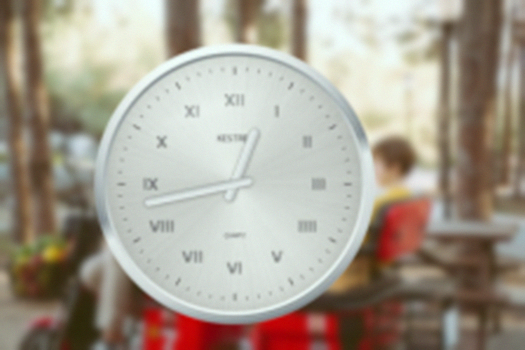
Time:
**12:43**
